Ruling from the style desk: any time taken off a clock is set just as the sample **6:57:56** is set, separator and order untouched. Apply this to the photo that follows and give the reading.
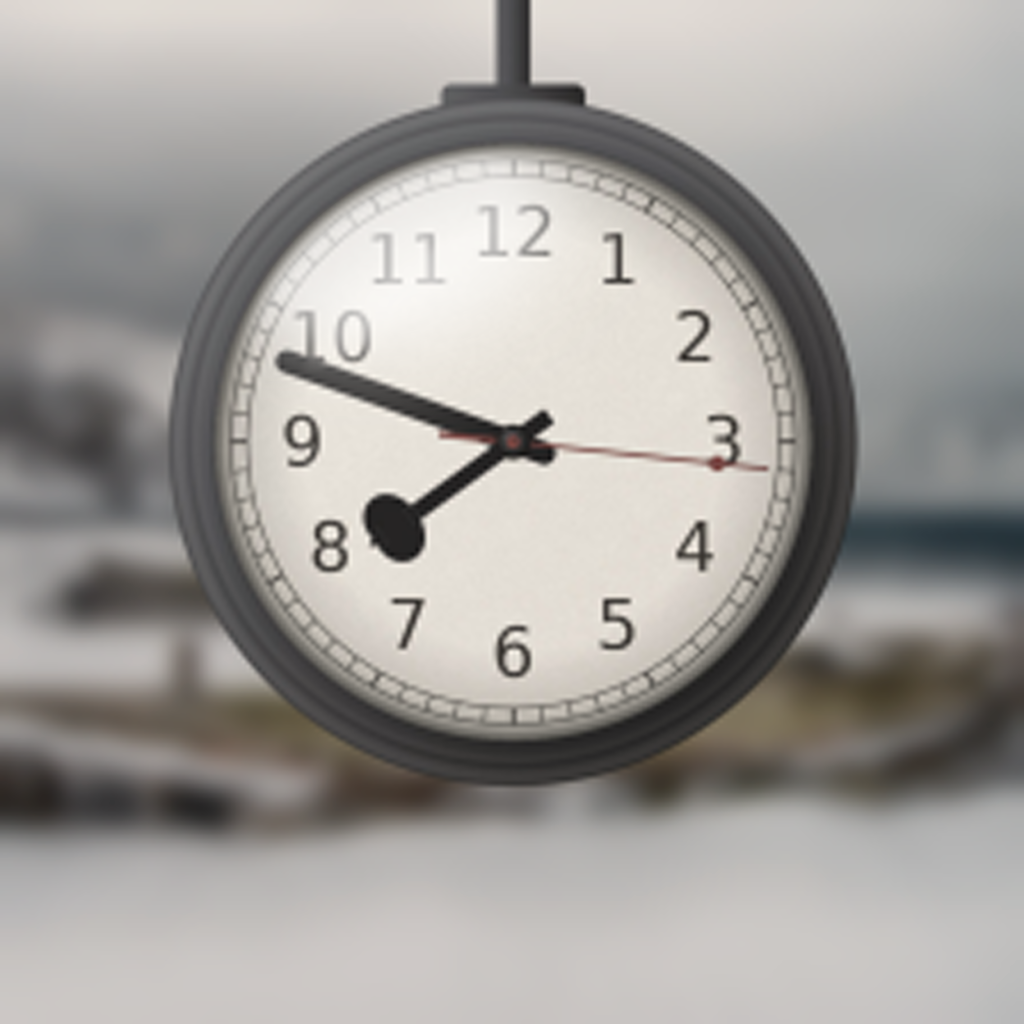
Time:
**7:48:16**
